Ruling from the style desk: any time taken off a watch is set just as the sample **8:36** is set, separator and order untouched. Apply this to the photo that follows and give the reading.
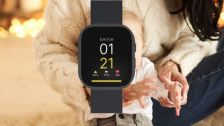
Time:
**1:21**
